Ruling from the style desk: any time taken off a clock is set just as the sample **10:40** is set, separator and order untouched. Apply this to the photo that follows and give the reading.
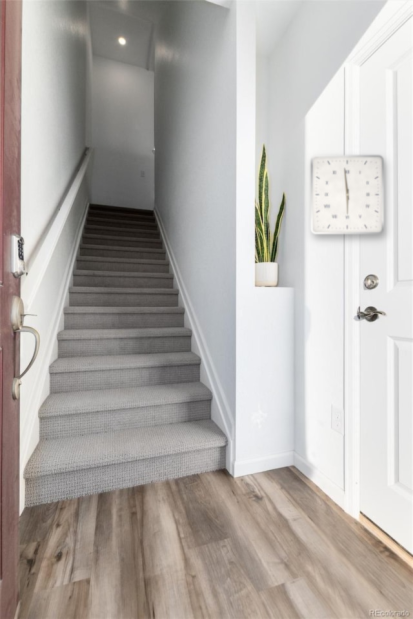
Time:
**5:59**
